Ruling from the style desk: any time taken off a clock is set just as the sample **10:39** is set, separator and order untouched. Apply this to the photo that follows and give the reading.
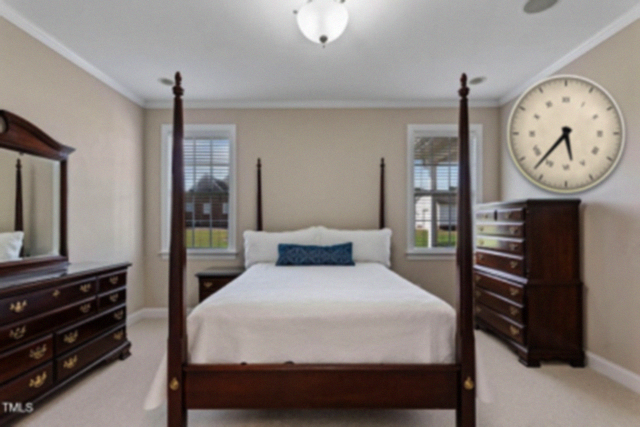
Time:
**5:37**
